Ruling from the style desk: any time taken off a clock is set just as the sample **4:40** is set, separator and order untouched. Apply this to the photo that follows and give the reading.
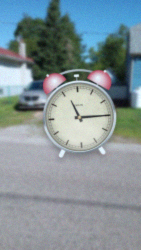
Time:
**11:15**
